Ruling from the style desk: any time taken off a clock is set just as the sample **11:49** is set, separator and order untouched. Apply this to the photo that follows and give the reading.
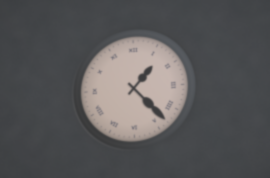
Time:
**1:23**
